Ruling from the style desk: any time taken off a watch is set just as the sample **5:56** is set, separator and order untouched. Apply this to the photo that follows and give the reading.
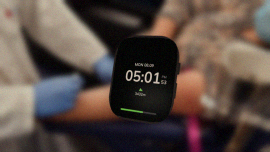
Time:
**5:01**
